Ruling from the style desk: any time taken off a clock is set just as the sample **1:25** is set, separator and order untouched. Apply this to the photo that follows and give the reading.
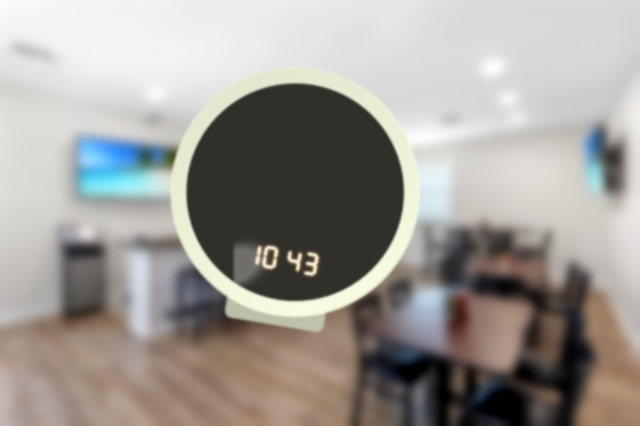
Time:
**10:43**
